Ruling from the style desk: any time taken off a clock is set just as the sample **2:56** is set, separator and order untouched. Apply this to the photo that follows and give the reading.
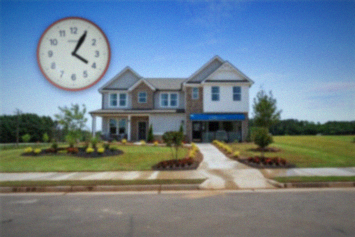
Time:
**4:05**
